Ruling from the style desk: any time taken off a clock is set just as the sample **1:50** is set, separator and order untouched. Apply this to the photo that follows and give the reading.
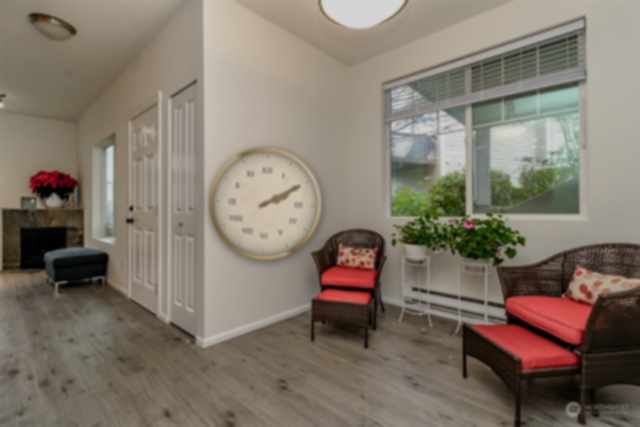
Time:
**2:10**
